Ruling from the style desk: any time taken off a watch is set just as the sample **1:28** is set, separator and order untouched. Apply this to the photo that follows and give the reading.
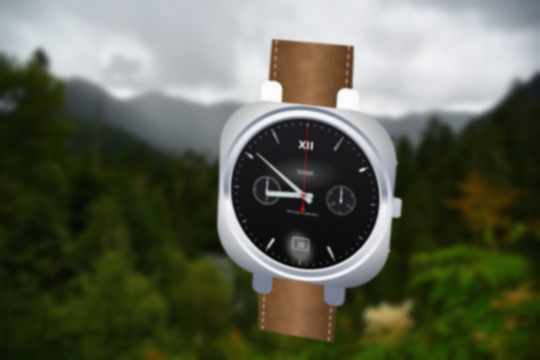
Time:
**8:51**
